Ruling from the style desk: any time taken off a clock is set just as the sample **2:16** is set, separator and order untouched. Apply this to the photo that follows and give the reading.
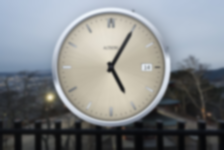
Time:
**5:05**
